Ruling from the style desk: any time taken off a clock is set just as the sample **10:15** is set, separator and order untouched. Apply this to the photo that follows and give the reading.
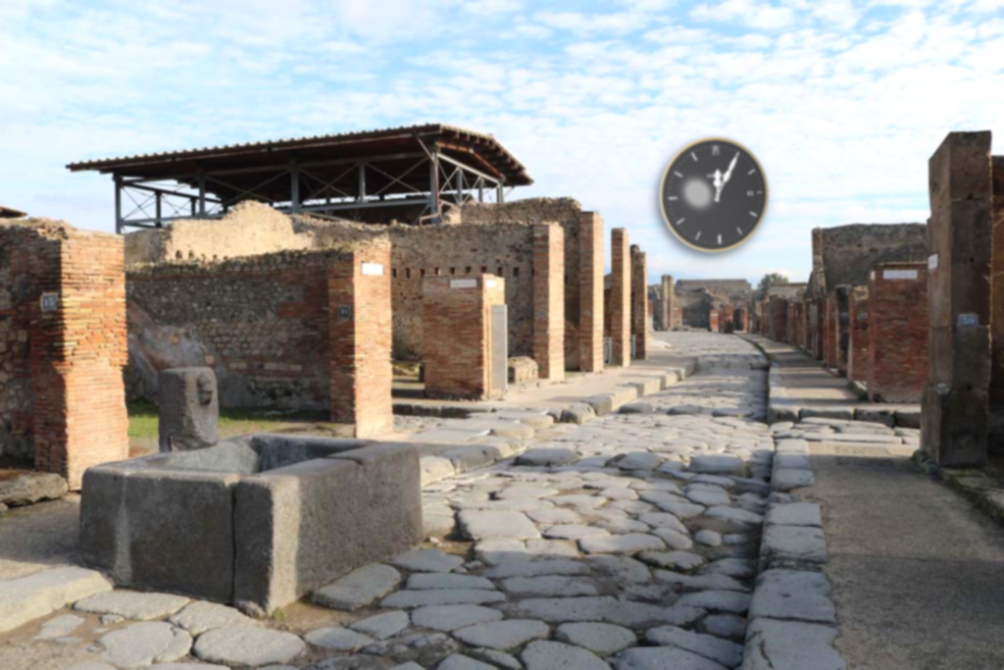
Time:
**12:05**
